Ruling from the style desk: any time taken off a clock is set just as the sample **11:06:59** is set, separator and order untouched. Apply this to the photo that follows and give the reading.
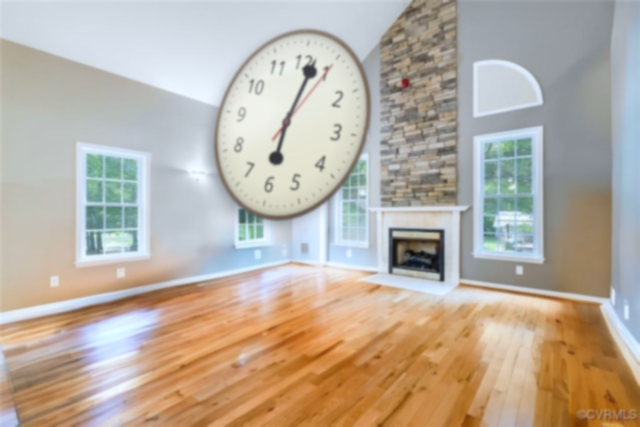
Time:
**6:02:05**
